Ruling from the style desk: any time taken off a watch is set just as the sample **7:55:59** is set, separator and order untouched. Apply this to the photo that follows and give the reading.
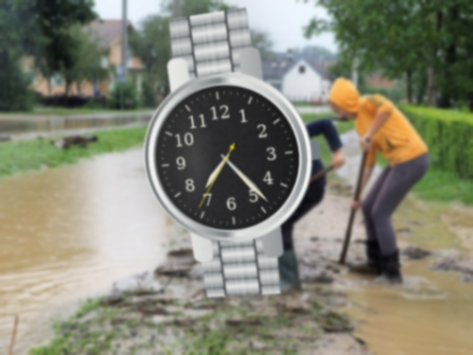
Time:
**7:23:36**
